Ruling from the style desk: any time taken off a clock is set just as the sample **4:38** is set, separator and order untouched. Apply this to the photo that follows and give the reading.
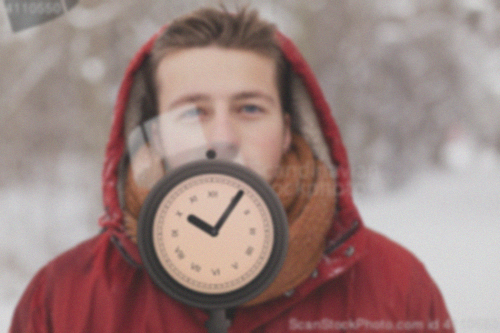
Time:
**10:06**
